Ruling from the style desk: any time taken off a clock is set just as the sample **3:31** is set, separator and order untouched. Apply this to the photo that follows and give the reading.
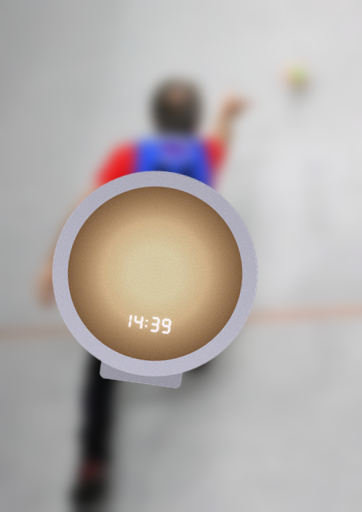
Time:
**14:39**
